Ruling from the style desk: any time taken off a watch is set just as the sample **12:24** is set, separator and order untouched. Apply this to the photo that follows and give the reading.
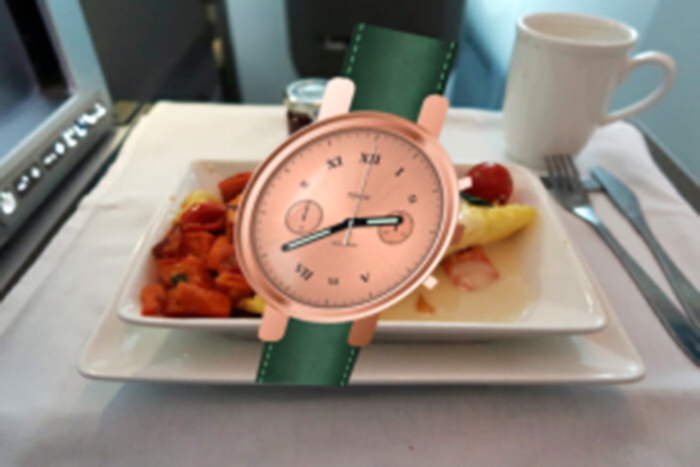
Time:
**2:40**
